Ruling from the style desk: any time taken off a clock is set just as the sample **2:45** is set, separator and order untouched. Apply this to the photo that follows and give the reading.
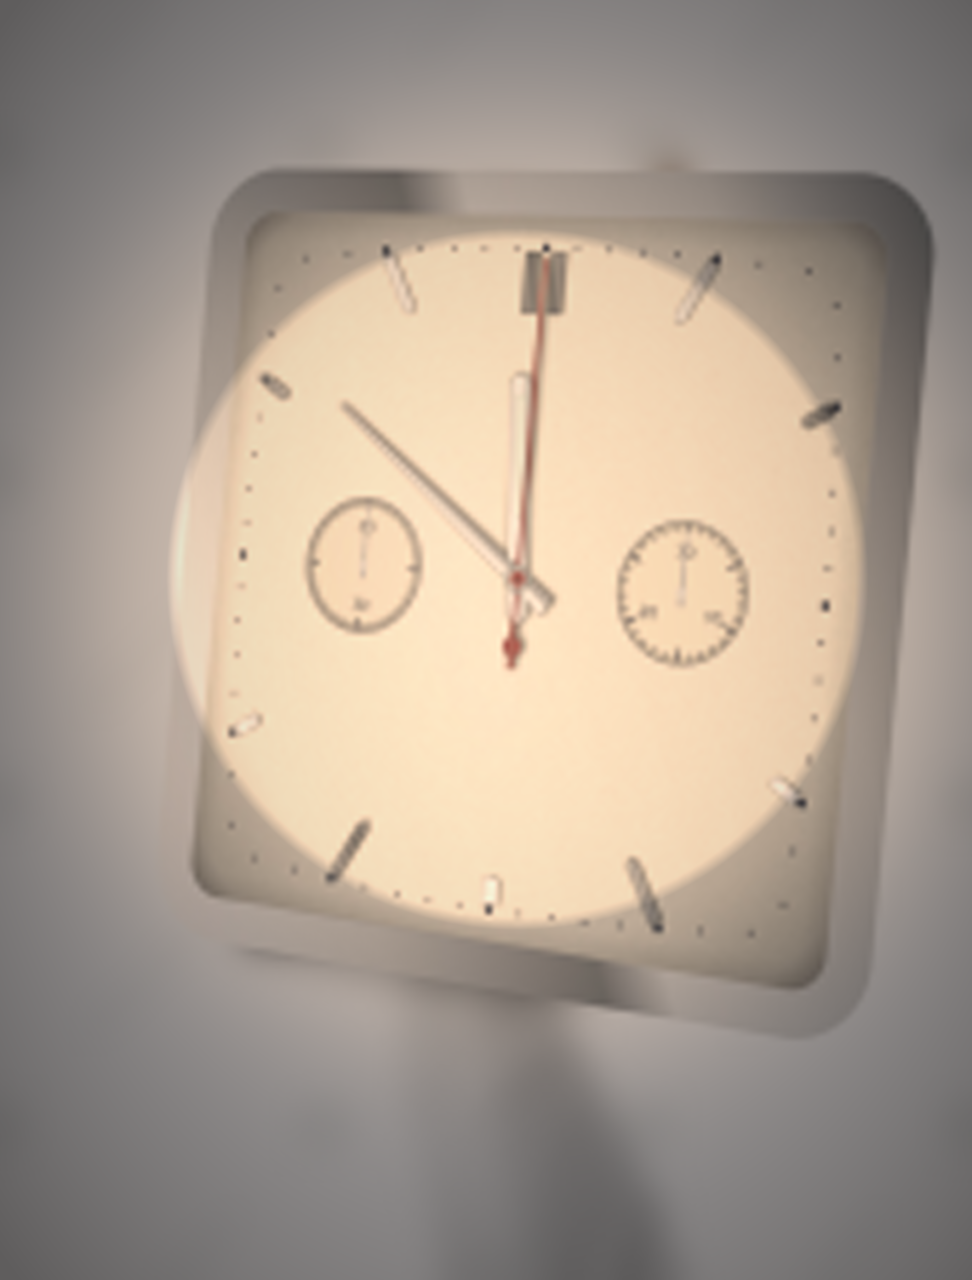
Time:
**11:51**
